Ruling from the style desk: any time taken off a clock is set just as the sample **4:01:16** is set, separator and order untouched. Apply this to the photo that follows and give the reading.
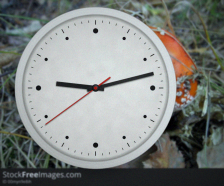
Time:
**9:12:39**
